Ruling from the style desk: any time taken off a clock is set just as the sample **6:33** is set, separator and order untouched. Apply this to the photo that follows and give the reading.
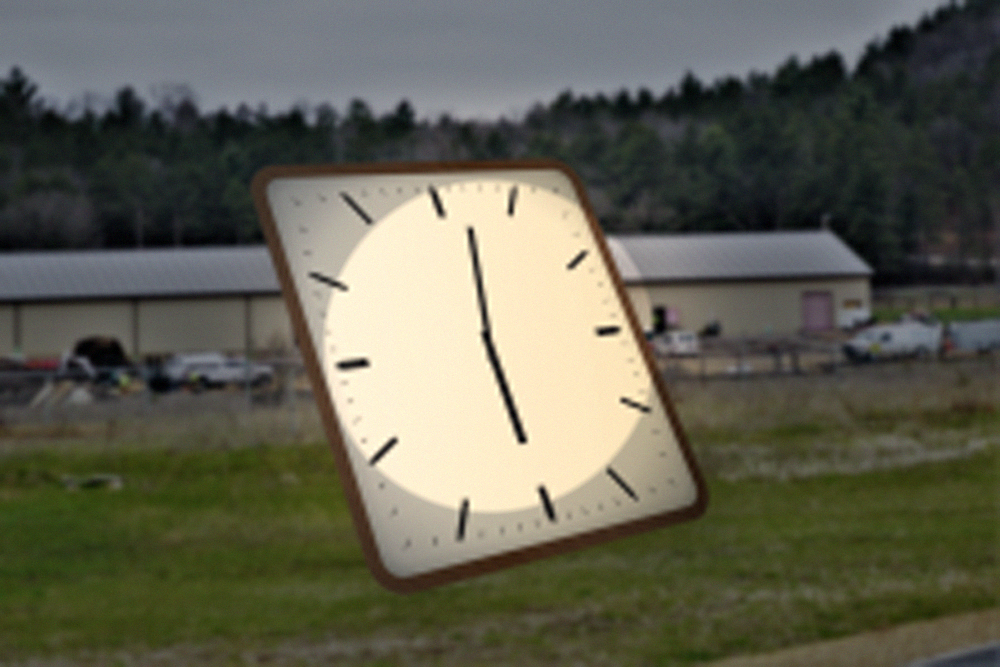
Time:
**6:02**
